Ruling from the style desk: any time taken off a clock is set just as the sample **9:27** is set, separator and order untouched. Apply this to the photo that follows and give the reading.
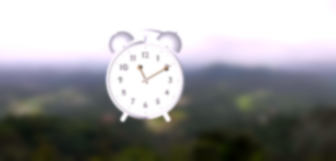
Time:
**11:10**
